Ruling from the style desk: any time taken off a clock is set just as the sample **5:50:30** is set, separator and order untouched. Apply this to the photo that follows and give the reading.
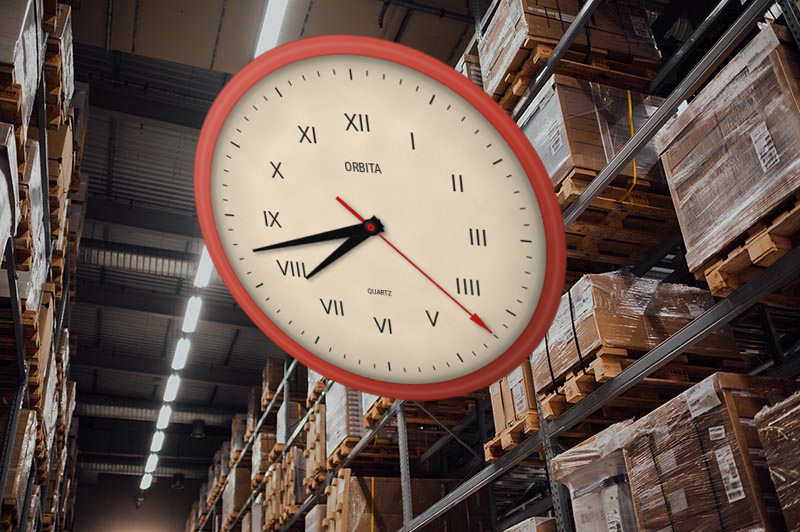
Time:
**7:42:22**
